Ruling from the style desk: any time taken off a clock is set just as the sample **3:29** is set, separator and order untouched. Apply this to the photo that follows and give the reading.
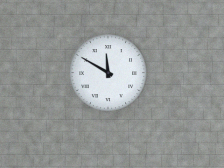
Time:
**11:50**
